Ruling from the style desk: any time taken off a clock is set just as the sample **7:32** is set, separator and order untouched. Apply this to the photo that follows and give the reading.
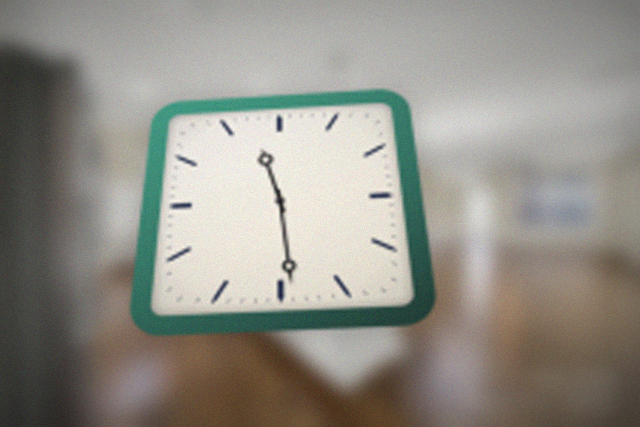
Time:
**11:29**
